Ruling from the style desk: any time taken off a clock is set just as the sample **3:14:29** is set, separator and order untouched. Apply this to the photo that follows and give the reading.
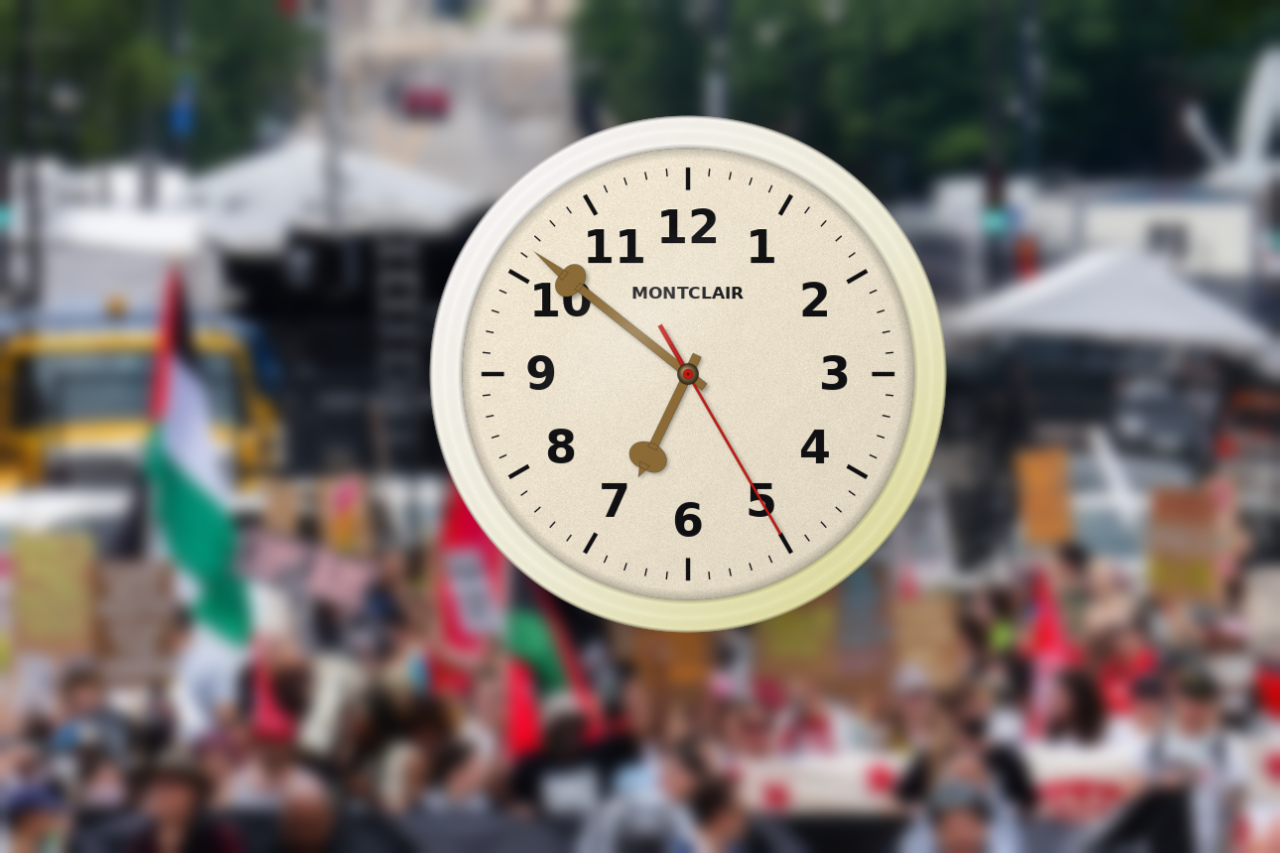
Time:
**6:51:25**
